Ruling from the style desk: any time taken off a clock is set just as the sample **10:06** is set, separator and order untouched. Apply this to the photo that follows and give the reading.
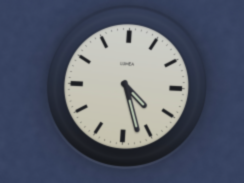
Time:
**4:27**
